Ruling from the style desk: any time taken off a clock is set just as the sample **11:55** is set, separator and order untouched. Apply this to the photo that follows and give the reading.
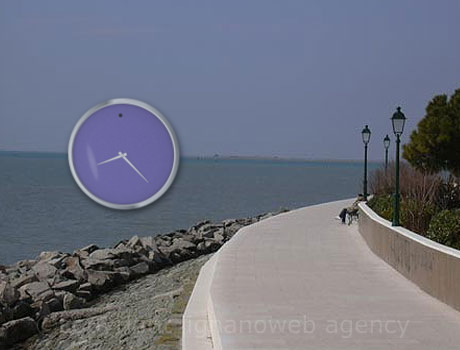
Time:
**8:23**
